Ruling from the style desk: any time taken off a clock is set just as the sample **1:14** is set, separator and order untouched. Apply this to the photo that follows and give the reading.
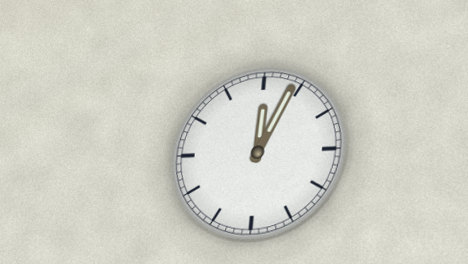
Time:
**12:04**
